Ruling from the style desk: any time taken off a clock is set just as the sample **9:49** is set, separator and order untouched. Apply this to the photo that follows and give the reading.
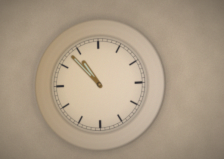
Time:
**10:53**
